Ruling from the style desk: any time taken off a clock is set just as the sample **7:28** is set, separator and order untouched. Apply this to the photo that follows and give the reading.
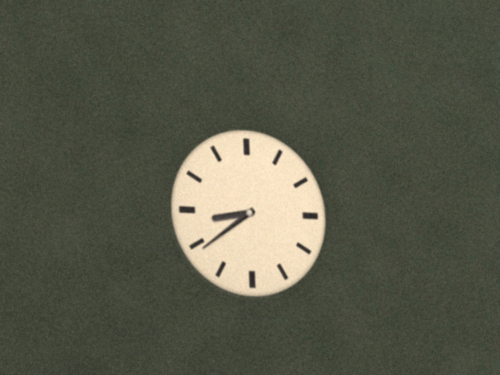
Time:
**8:39**
